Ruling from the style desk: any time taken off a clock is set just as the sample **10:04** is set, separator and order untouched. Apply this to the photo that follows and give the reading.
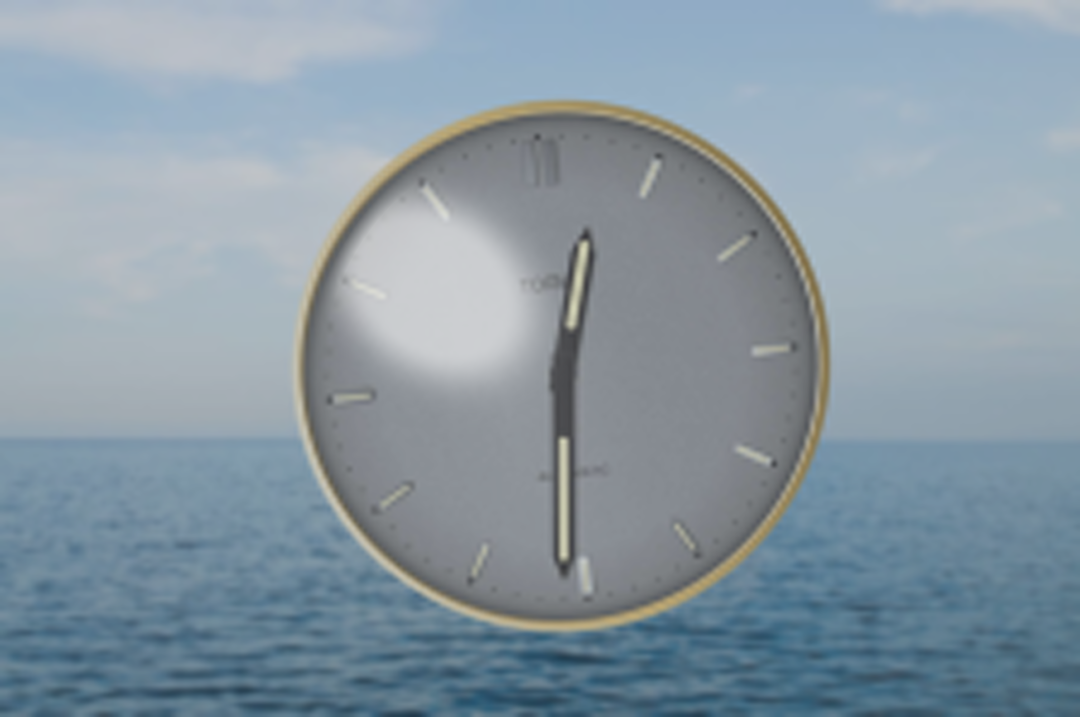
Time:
**12:31**
